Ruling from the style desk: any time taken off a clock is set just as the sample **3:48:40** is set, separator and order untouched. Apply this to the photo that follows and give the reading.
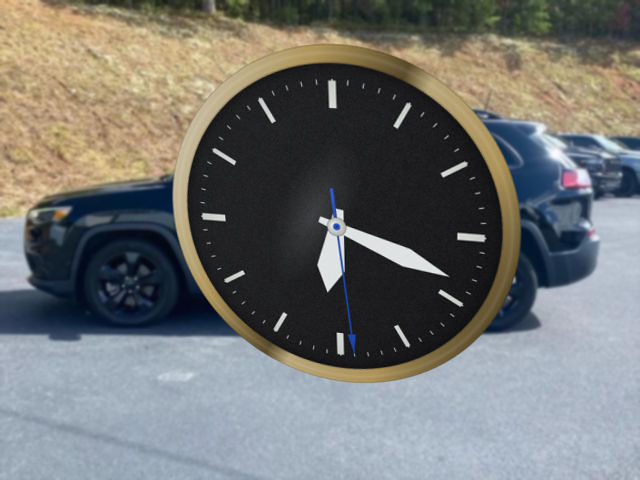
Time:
**6:18:29**
